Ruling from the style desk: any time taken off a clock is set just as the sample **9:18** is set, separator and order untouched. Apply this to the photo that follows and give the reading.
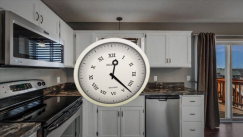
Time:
**12:23**
